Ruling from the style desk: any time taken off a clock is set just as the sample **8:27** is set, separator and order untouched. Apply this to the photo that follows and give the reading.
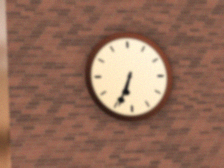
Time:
**6:34**
